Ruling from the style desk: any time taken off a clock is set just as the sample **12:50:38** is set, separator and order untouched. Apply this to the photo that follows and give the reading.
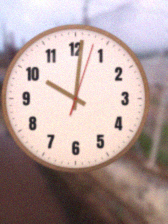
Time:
**10:01:03**
